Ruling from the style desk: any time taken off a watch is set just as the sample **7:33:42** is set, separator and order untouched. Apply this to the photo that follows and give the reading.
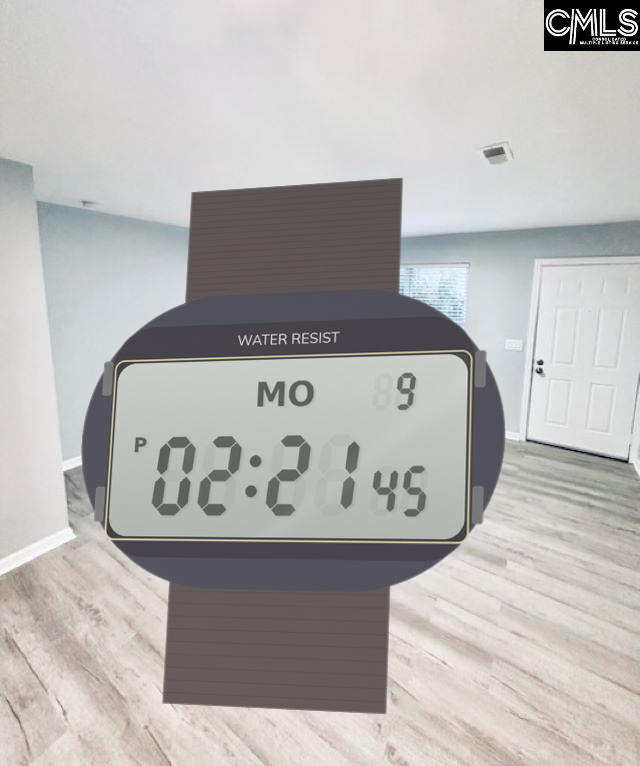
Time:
**2:21:45**
